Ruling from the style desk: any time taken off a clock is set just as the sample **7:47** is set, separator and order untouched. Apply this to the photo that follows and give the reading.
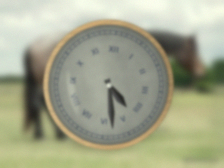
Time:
**4:28**
